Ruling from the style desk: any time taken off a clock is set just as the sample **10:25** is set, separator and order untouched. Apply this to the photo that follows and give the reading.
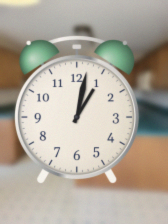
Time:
**1:02**
